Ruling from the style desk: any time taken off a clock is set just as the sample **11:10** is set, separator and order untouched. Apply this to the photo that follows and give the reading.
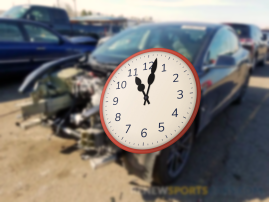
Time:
**11:02**
